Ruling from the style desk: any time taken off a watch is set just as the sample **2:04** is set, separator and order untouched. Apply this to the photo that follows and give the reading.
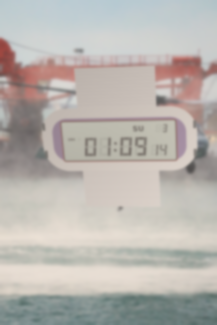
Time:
**1:09**
